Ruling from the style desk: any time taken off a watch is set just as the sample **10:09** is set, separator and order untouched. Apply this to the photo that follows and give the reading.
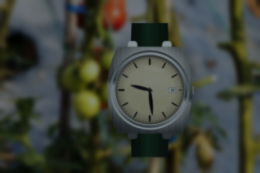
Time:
**9:29**
